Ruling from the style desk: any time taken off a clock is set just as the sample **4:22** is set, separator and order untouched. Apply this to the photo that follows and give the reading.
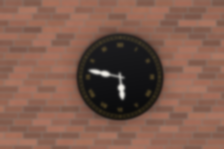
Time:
**5:47**
